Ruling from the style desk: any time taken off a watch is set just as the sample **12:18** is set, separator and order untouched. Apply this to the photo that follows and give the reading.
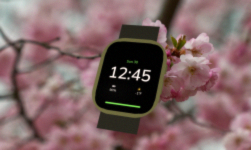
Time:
**12:45**
